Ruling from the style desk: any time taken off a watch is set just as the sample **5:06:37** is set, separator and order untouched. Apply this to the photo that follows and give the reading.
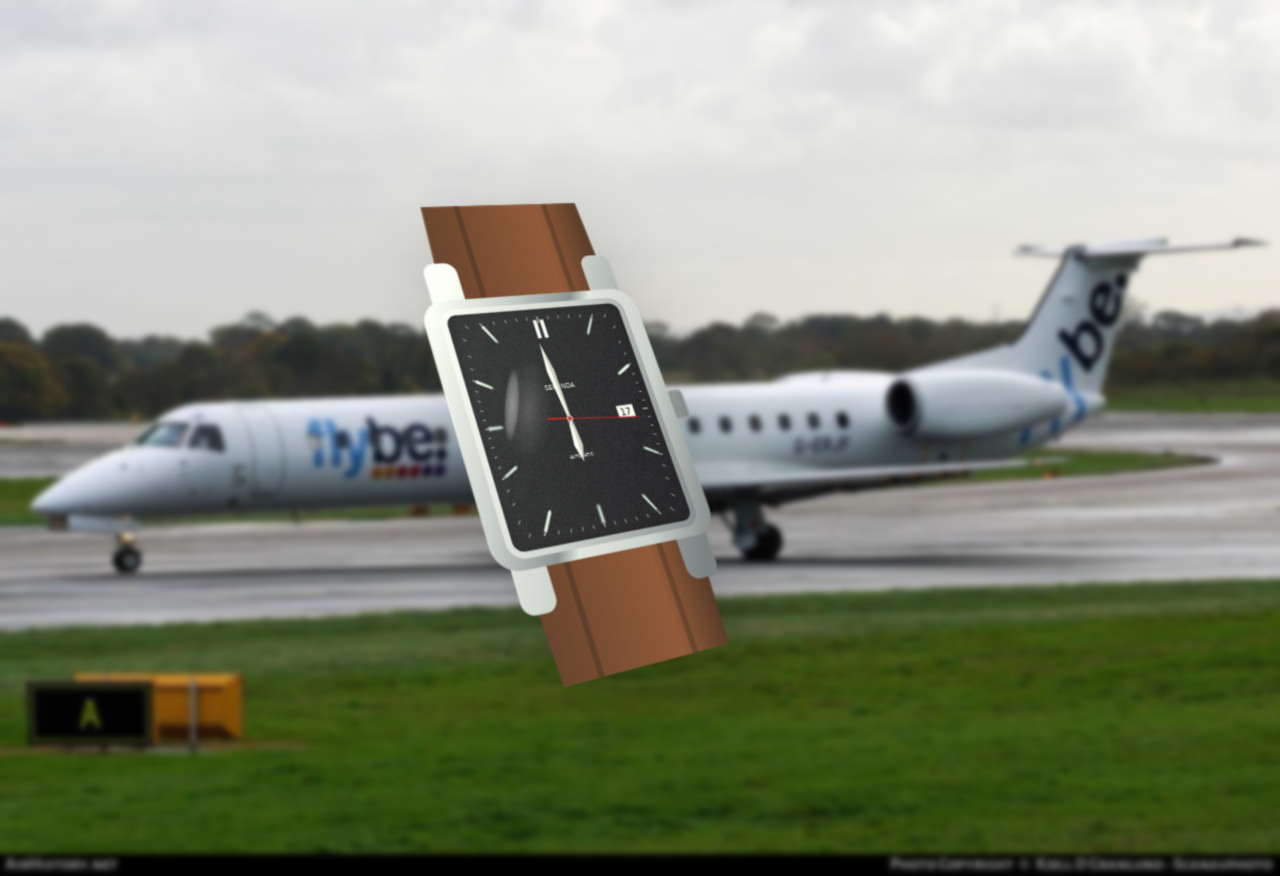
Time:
**5:59:16**
